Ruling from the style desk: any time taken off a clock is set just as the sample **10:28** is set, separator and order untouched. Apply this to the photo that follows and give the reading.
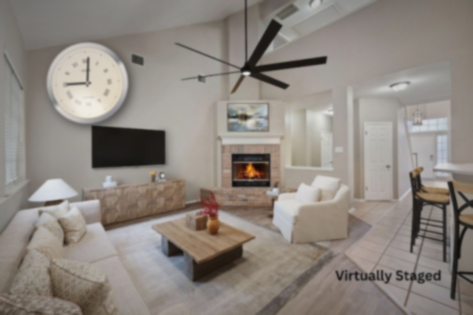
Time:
**9:01**
